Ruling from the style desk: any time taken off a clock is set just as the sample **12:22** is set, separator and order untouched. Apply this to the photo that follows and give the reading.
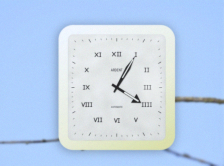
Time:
**4:05**
